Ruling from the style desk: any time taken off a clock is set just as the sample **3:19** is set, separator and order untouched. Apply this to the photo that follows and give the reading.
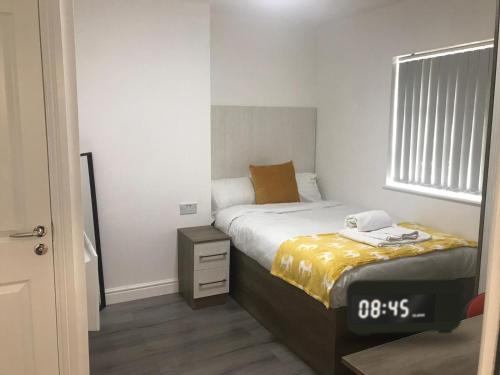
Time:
**8:45**
